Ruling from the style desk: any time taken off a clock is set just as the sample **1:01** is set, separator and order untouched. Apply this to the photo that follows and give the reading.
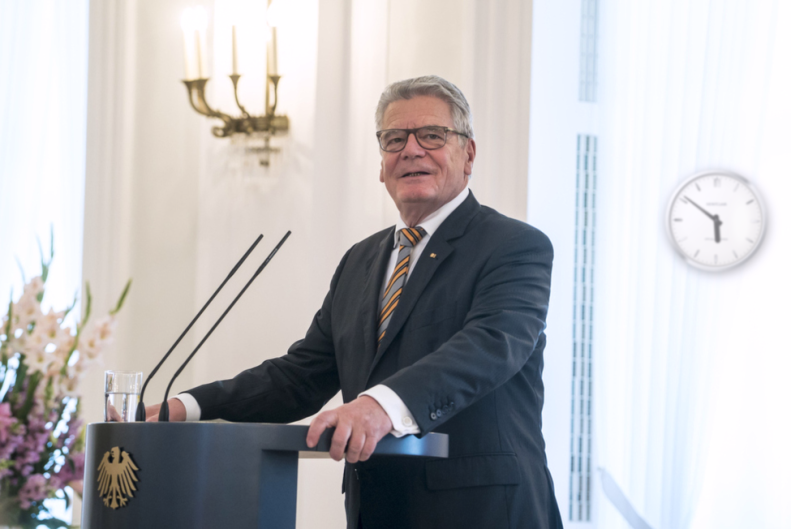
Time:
**5:51**
